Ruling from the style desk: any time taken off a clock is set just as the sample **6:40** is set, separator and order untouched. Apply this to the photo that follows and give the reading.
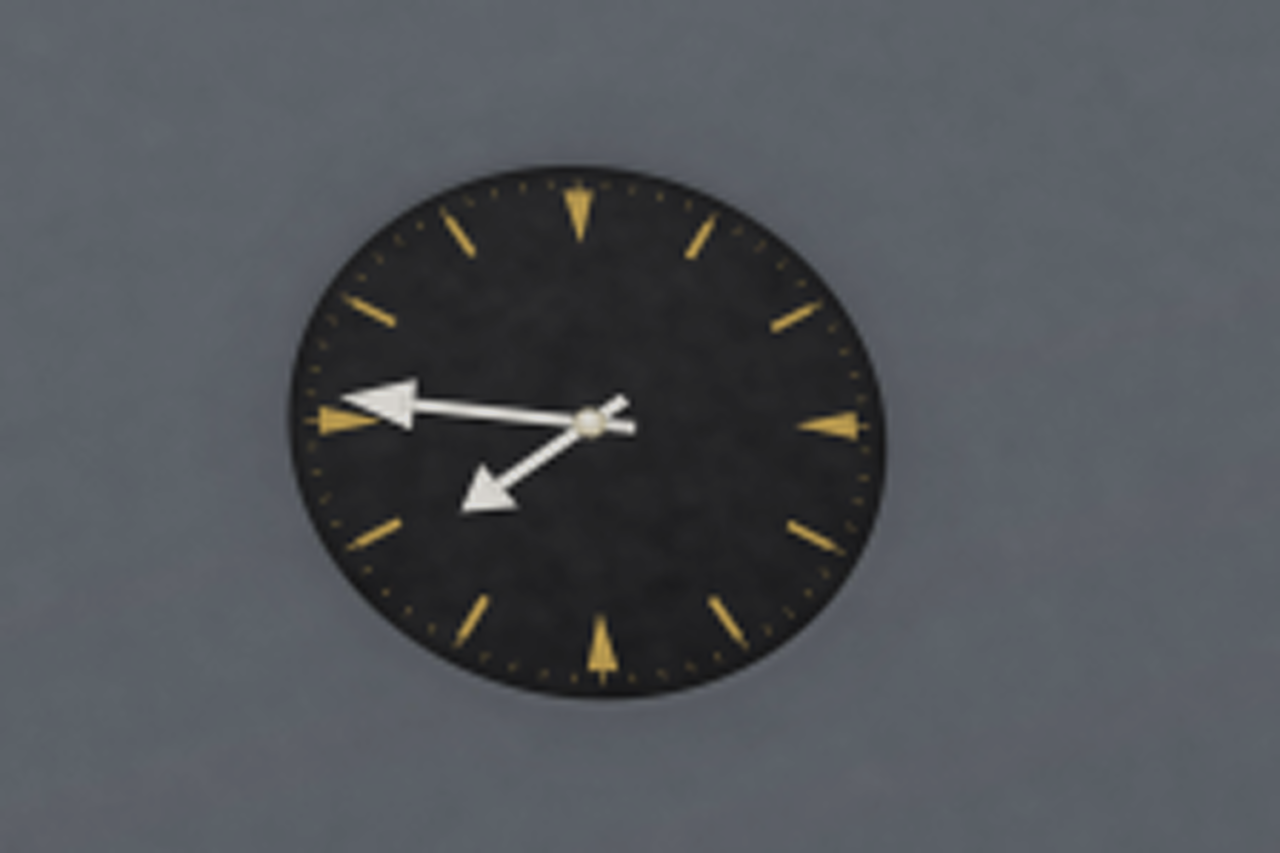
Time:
**7:46**
